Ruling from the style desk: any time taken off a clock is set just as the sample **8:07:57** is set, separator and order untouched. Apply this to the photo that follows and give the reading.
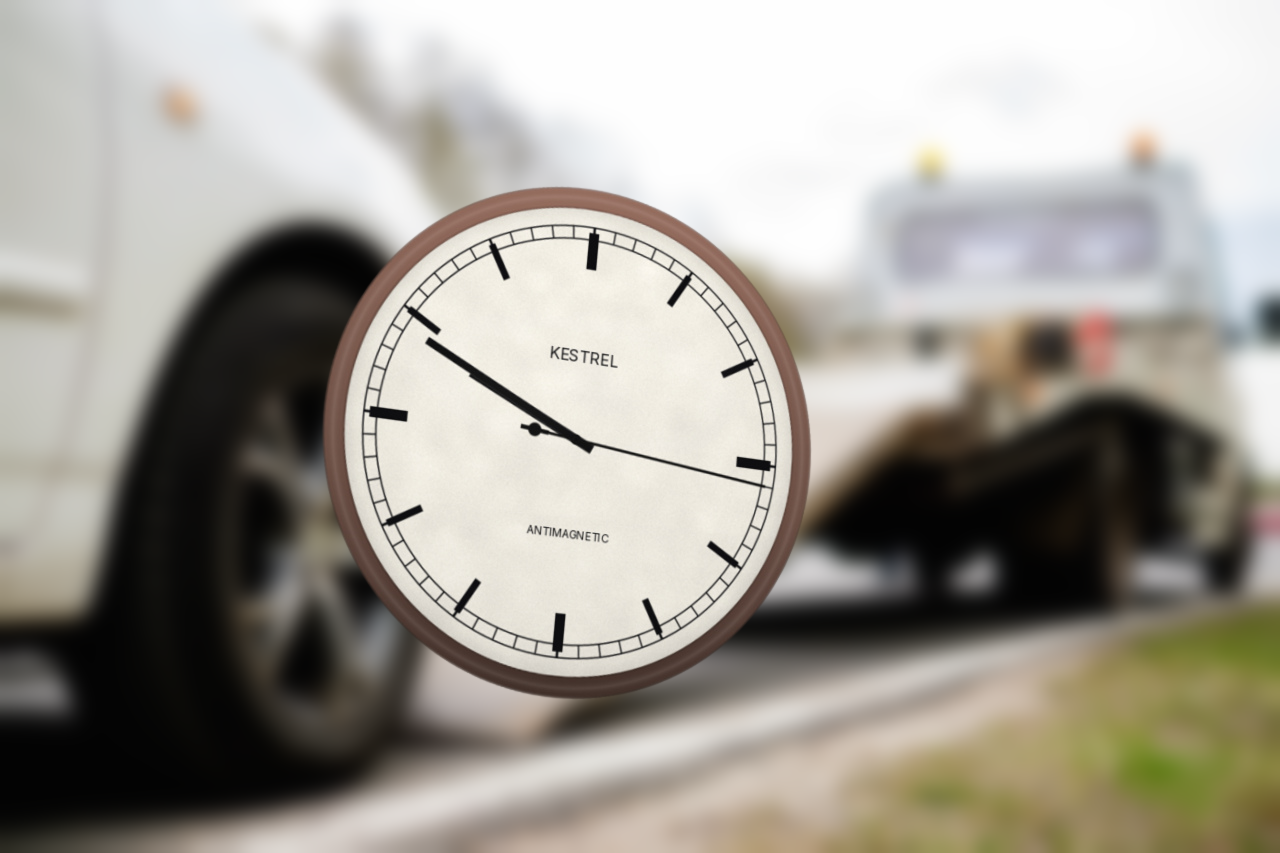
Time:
**9:49:16**
